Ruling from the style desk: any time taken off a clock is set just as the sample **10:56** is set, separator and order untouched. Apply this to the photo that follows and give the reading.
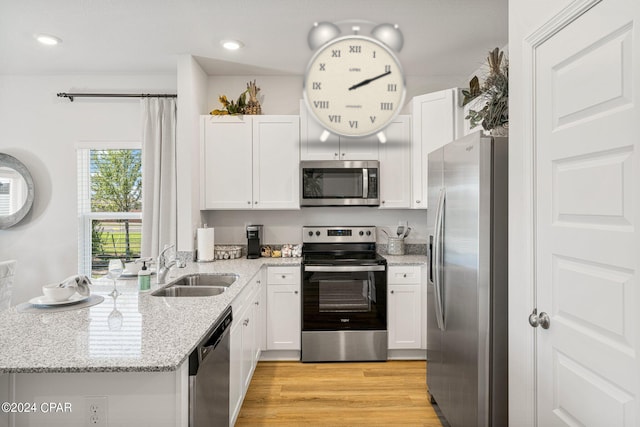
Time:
**2:11**
